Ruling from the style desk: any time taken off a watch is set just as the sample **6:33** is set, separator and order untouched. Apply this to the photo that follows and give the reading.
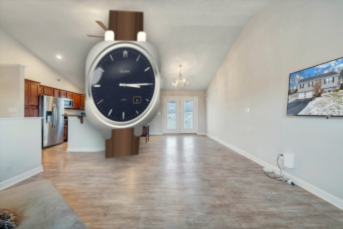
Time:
**3:15**
